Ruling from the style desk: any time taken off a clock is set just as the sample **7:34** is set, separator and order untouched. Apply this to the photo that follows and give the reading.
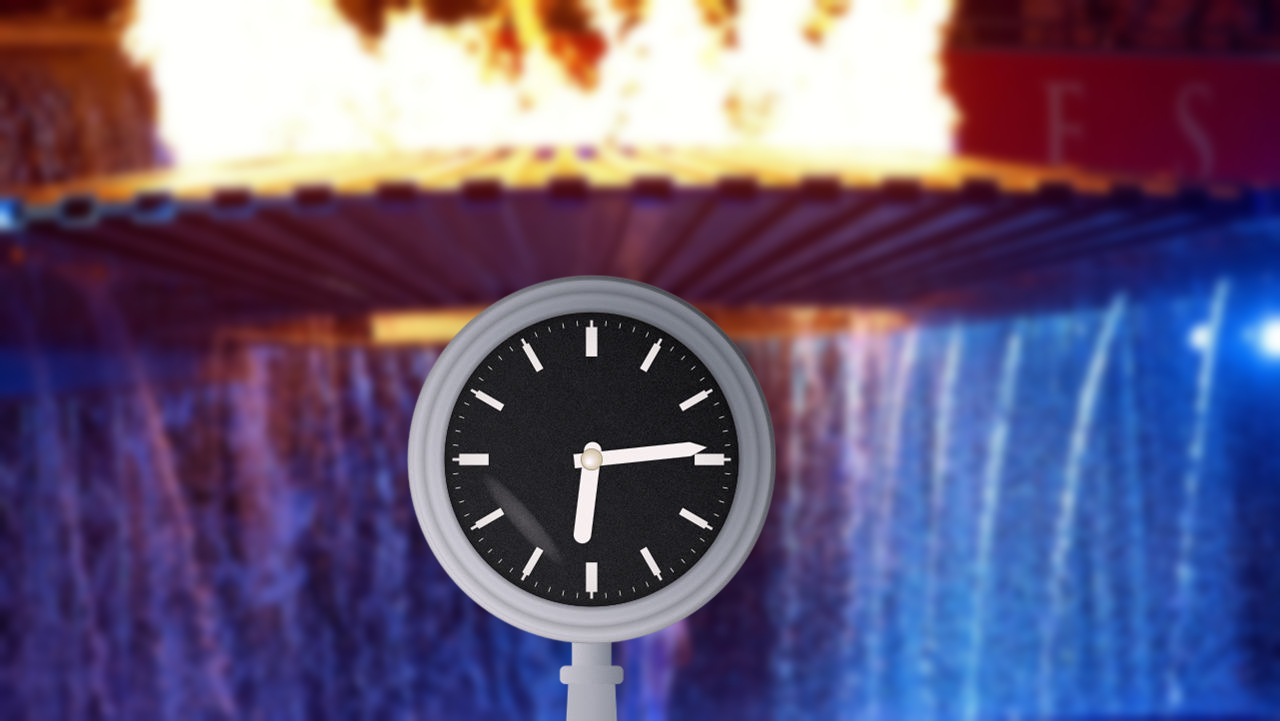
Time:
**6:14**
